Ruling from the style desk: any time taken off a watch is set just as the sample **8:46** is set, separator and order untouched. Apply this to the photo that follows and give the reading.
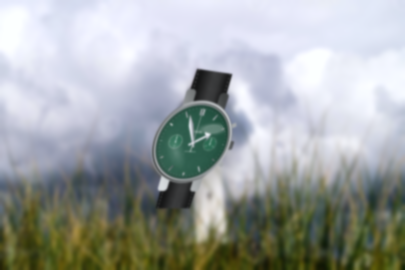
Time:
**1:56**
